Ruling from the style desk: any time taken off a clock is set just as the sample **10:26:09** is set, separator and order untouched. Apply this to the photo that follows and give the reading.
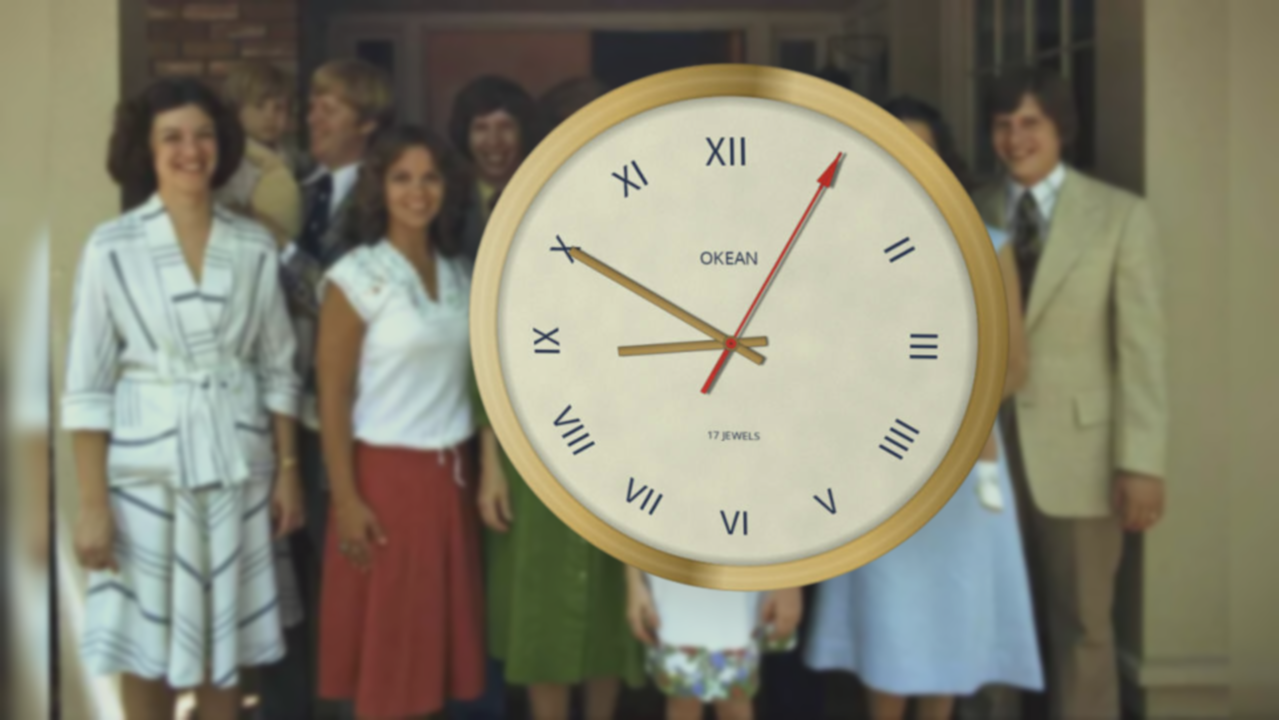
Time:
**8:50:05**
